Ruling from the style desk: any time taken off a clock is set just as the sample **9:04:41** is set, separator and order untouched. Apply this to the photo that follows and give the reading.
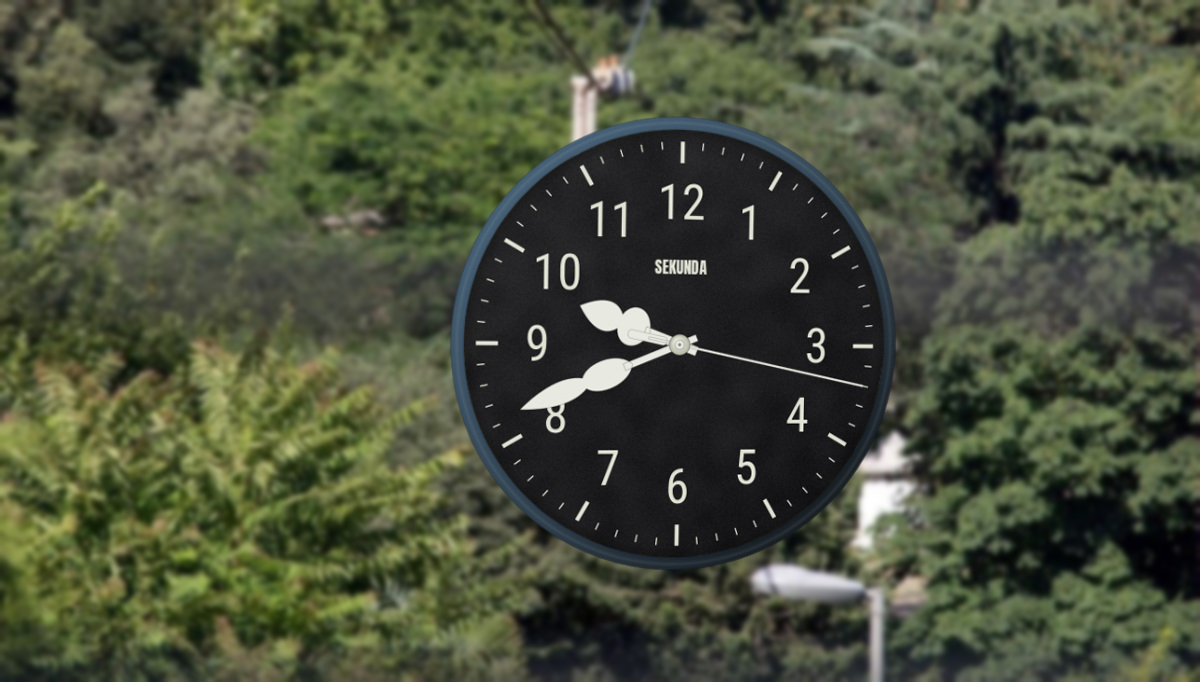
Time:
**9:41:17**
